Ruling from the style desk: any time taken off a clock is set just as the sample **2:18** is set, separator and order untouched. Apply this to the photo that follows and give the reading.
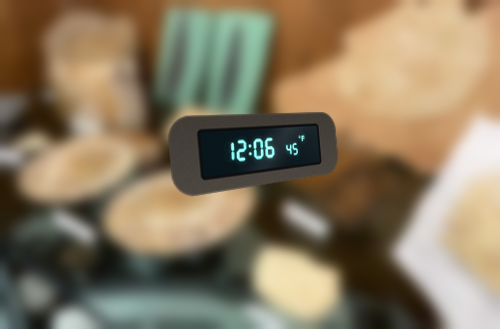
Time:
**12:06**
